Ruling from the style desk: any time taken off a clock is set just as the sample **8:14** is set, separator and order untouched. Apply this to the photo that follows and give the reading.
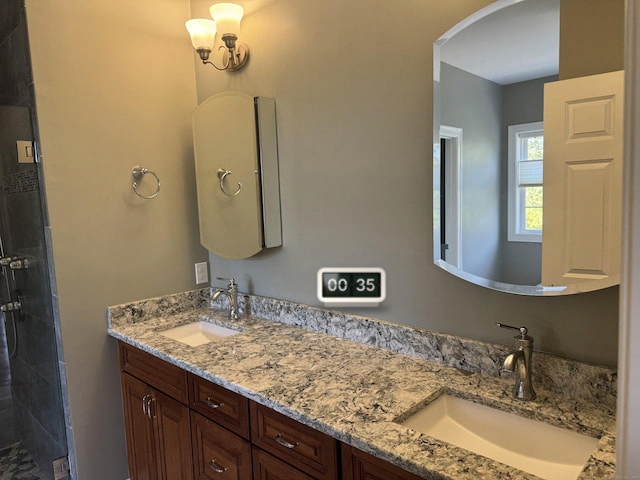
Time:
**0:35**
